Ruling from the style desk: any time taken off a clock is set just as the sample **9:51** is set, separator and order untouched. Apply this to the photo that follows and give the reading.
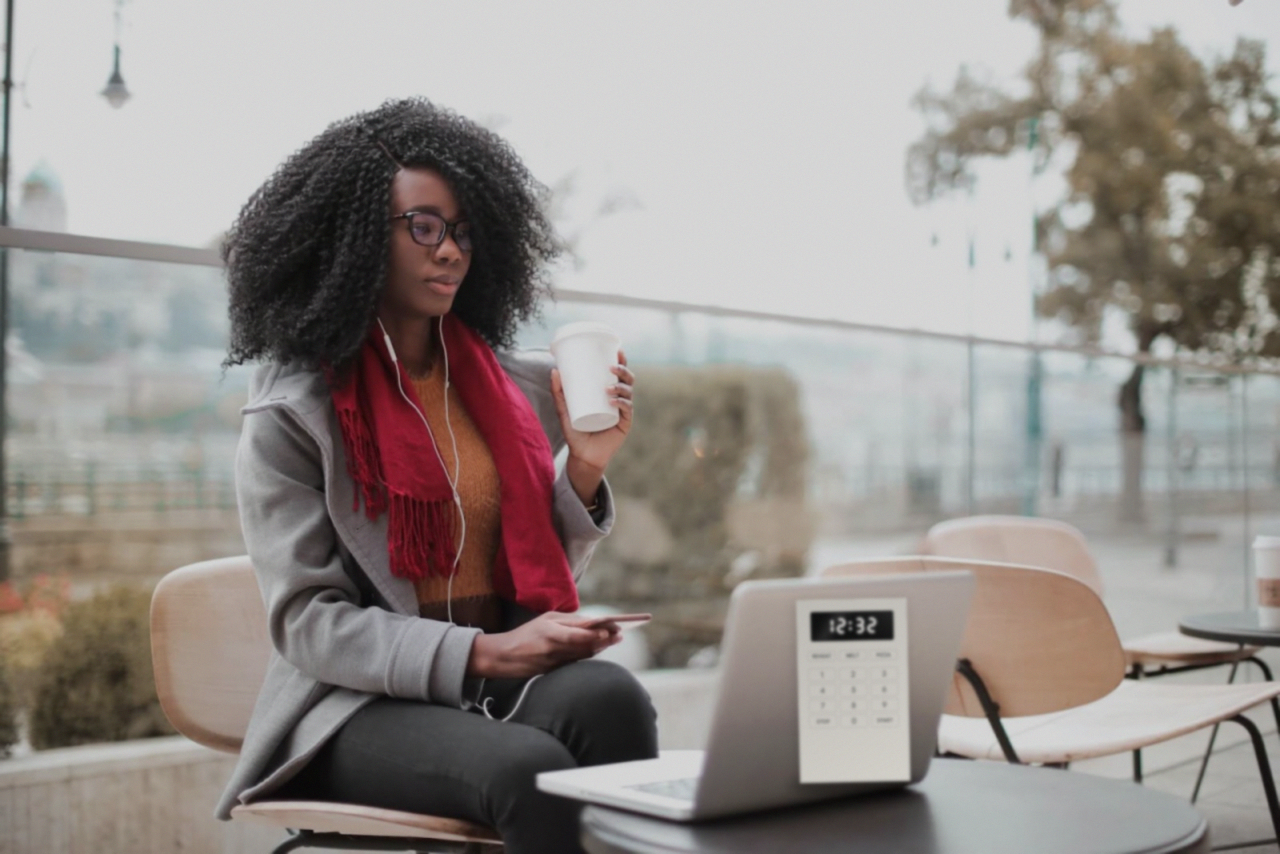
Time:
**12:32**
